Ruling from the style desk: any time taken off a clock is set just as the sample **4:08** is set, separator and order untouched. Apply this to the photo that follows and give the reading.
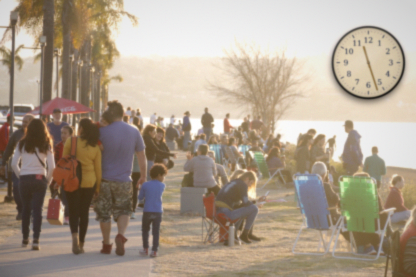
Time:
**11:27**
